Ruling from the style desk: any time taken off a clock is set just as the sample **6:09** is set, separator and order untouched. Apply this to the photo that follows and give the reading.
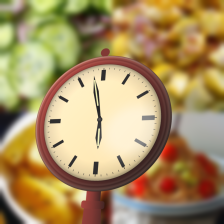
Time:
**5:58**
